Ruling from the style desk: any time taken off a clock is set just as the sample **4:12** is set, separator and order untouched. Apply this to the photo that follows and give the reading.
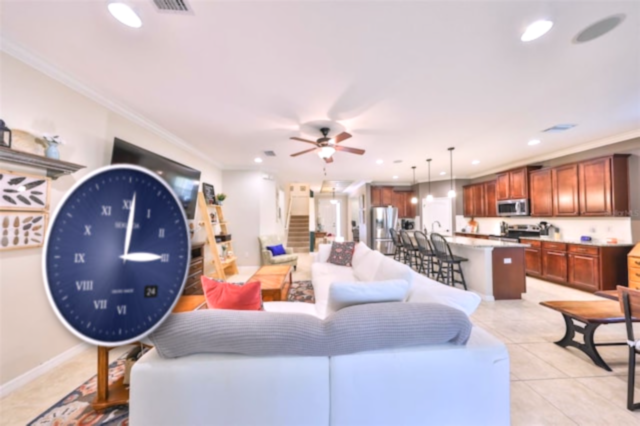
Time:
**3:01**
